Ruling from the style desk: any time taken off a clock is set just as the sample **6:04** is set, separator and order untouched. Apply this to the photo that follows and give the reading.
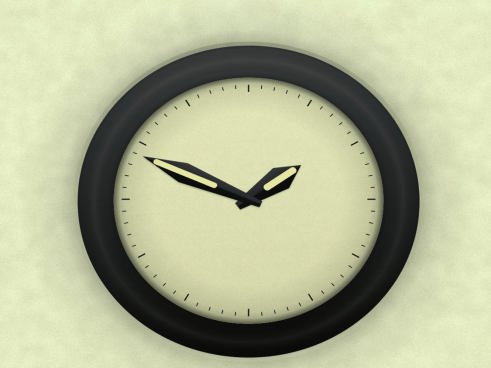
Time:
**1:49**
